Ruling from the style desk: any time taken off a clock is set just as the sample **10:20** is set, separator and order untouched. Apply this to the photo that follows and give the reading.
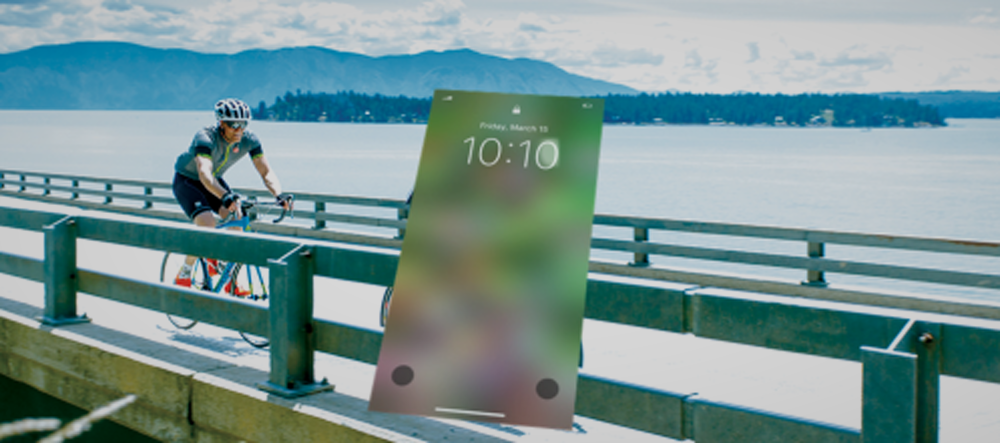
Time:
**10:10**
